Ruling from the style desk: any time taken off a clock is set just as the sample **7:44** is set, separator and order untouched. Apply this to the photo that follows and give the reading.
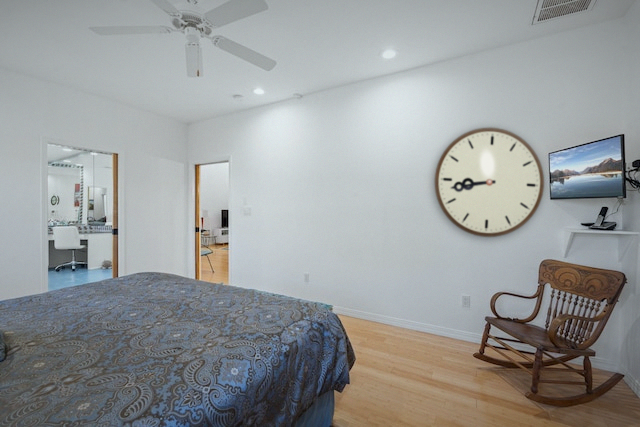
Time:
**8:43**
